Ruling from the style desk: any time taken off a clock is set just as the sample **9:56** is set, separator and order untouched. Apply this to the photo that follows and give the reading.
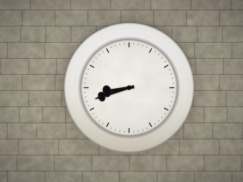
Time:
**8:42**
